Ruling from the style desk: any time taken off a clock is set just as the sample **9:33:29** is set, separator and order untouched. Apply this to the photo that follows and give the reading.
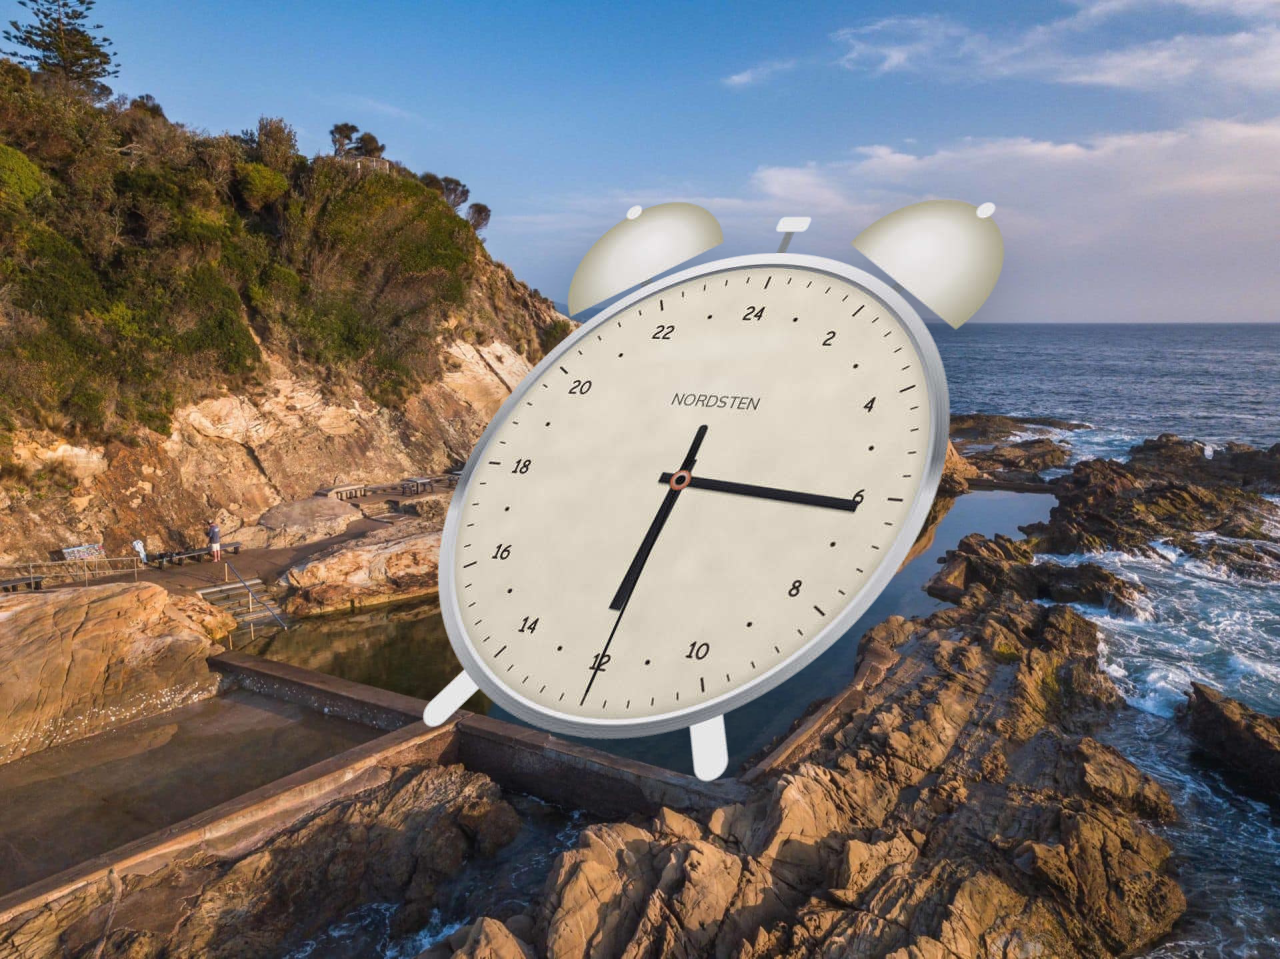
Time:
**12:15:30**
